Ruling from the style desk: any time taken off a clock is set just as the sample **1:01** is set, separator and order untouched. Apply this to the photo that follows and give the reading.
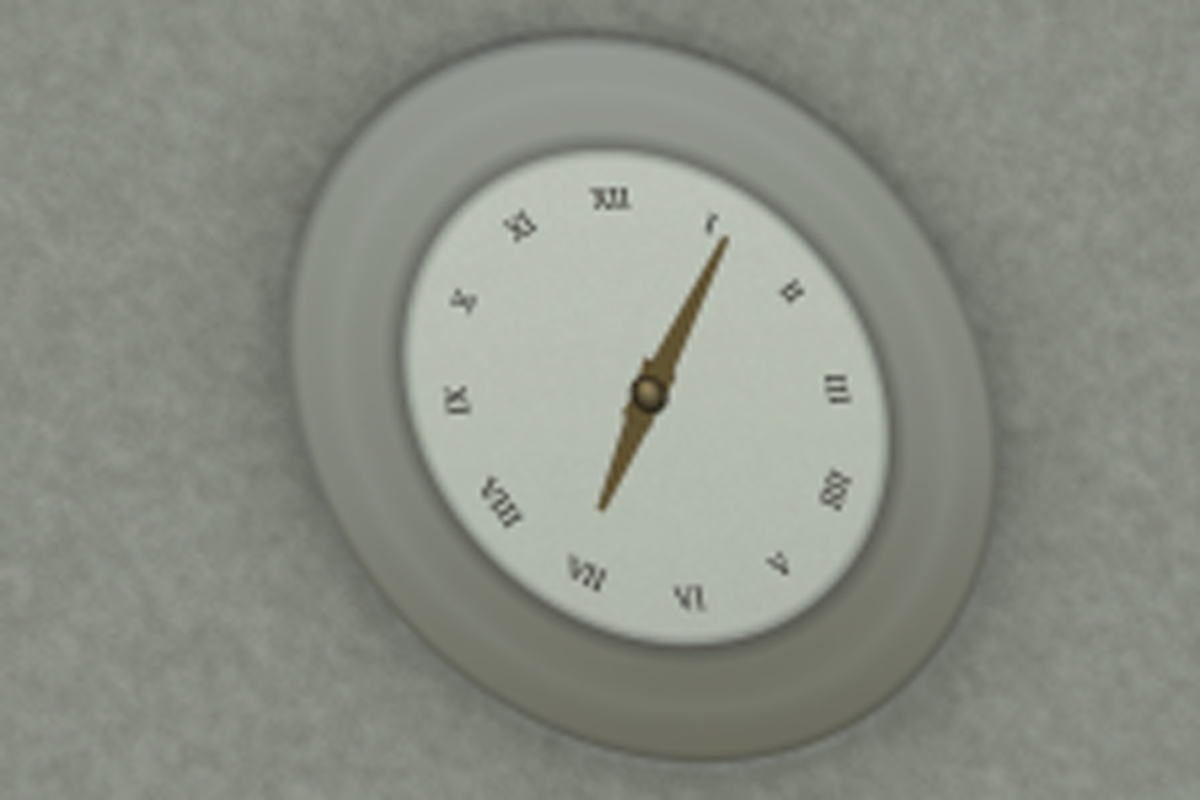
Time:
**7:06**
